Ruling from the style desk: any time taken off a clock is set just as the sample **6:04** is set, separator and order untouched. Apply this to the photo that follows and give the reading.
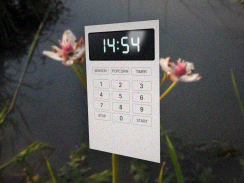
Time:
**14:54**
